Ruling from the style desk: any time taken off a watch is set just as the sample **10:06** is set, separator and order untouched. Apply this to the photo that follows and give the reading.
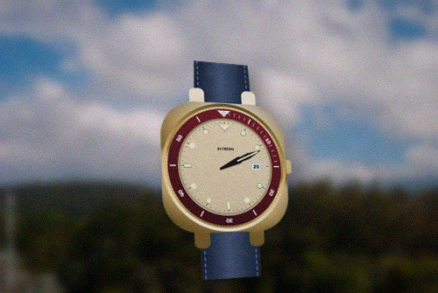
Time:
**2:11**
